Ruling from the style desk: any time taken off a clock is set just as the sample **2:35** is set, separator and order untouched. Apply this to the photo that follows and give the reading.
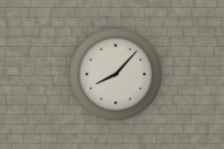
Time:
**8:07**
